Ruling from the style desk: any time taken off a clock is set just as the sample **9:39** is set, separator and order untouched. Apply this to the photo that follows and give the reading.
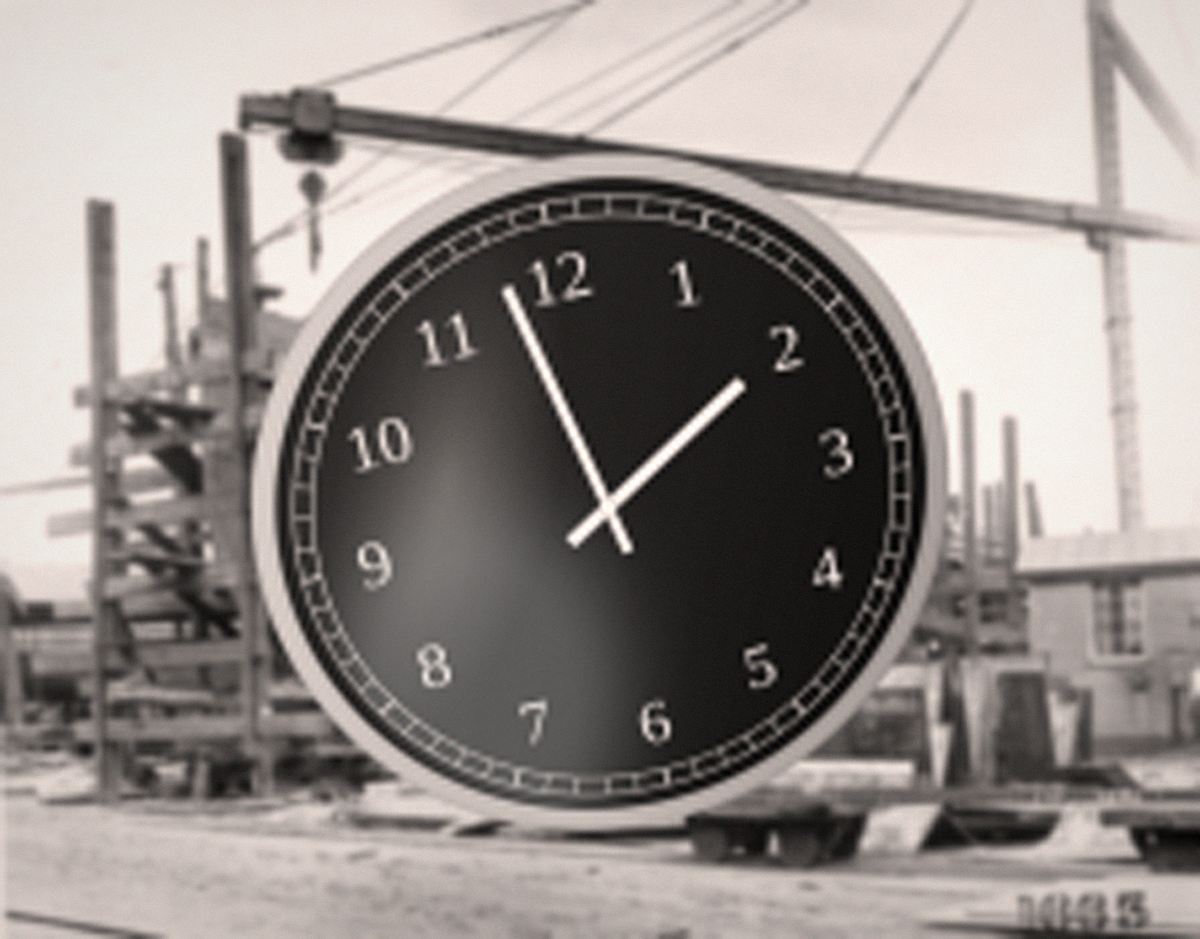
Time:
**1:58**
